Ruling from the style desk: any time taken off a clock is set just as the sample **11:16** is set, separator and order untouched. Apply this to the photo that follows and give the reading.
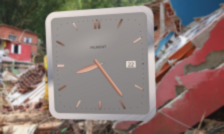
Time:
**8:24**
